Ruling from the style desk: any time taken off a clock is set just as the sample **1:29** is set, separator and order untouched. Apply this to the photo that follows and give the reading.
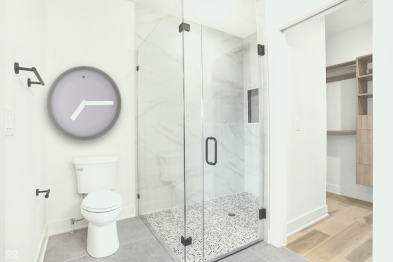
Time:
**7:15**
